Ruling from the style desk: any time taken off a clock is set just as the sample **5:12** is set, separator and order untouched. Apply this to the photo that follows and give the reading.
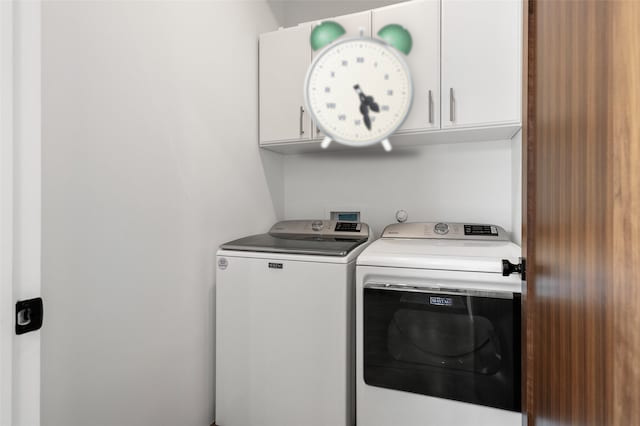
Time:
**4:27**
